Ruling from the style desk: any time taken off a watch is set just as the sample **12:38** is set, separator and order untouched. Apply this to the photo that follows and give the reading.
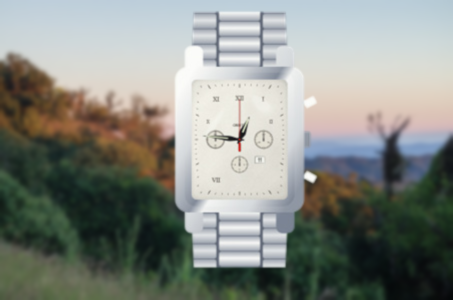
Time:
**12:46**
